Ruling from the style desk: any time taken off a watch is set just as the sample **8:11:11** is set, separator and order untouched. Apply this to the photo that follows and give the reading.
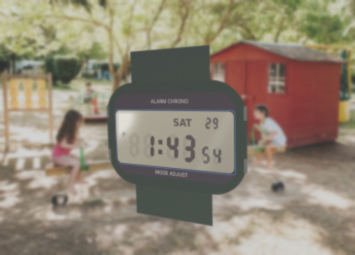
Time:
**1:43:54**
